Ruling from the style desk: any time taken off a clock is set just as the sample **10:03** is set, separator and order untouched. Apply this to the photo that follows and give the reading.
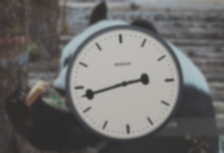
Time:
**2:43**
